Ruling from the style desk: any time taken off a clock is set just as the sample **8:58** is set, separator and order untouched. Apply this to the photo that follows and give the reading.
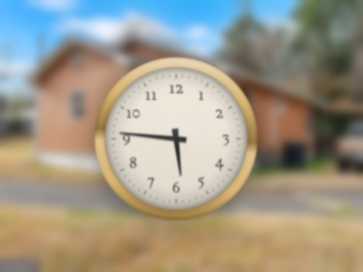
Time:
**5:46**
